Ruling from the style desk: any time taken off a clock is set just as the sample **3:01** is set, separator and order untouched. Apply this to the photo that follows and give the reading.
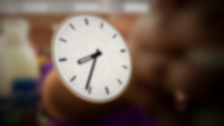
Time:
**8:36**
